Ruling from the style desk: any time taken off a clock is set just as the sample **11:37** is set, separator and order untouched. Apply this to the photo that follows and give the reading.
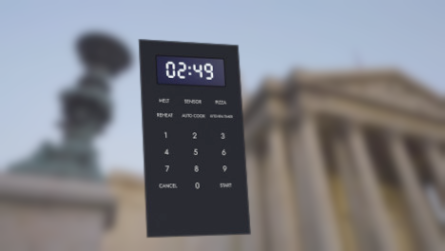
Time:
**2:49**
